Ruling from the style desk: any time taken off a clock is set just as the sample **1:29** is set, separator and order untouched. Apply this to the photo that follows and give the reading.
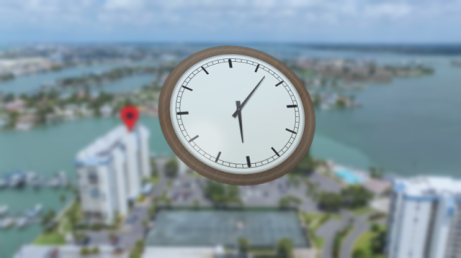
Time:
**6:07**
